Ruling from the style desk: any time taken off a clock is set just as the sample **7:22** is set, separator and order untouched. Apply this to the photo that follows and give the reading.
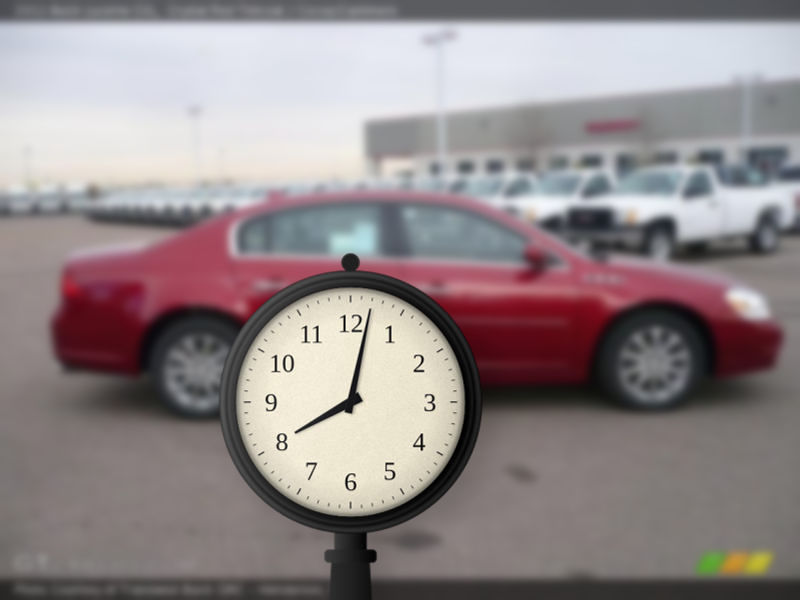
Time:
**8:02**
